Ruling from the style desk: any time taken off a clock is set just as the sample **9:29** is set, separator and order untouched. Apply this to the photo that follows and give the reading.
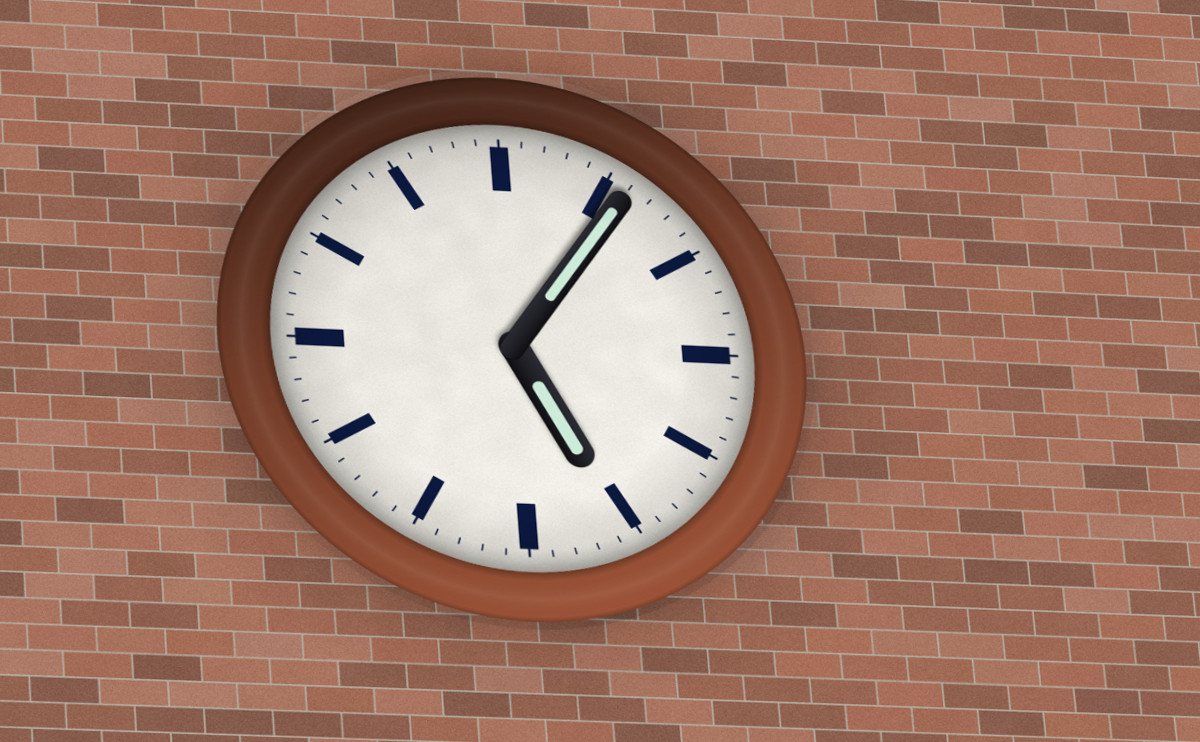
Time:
**5:06**
